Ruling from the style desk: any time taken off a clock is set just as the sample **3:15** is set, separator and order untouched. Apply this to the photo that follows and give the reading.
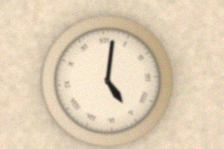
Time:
**5:02**
